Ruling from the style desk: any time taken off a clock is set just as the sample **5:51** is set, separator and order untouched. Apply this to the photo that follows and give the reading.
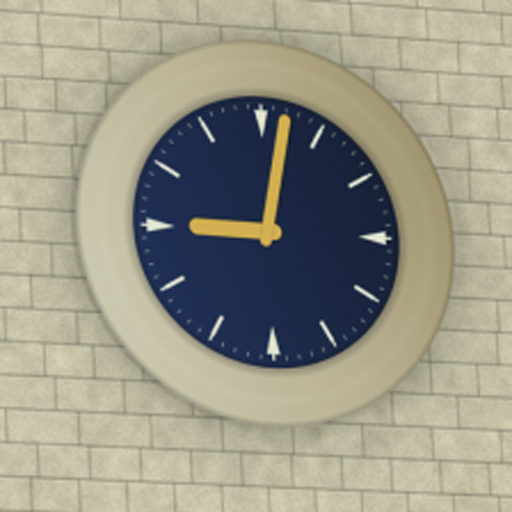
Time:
**9:02**
